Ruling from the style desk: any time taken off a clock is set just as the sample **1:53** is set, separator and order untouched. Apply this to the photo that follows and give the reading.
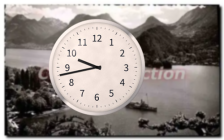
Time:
**9:43**
